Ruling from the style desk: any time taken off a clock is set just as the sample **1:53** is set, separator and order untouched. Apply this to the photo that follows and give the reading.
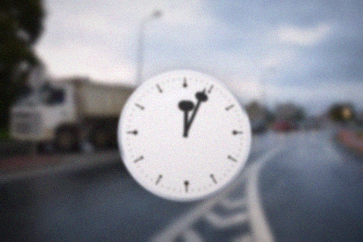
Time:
**12:04**
